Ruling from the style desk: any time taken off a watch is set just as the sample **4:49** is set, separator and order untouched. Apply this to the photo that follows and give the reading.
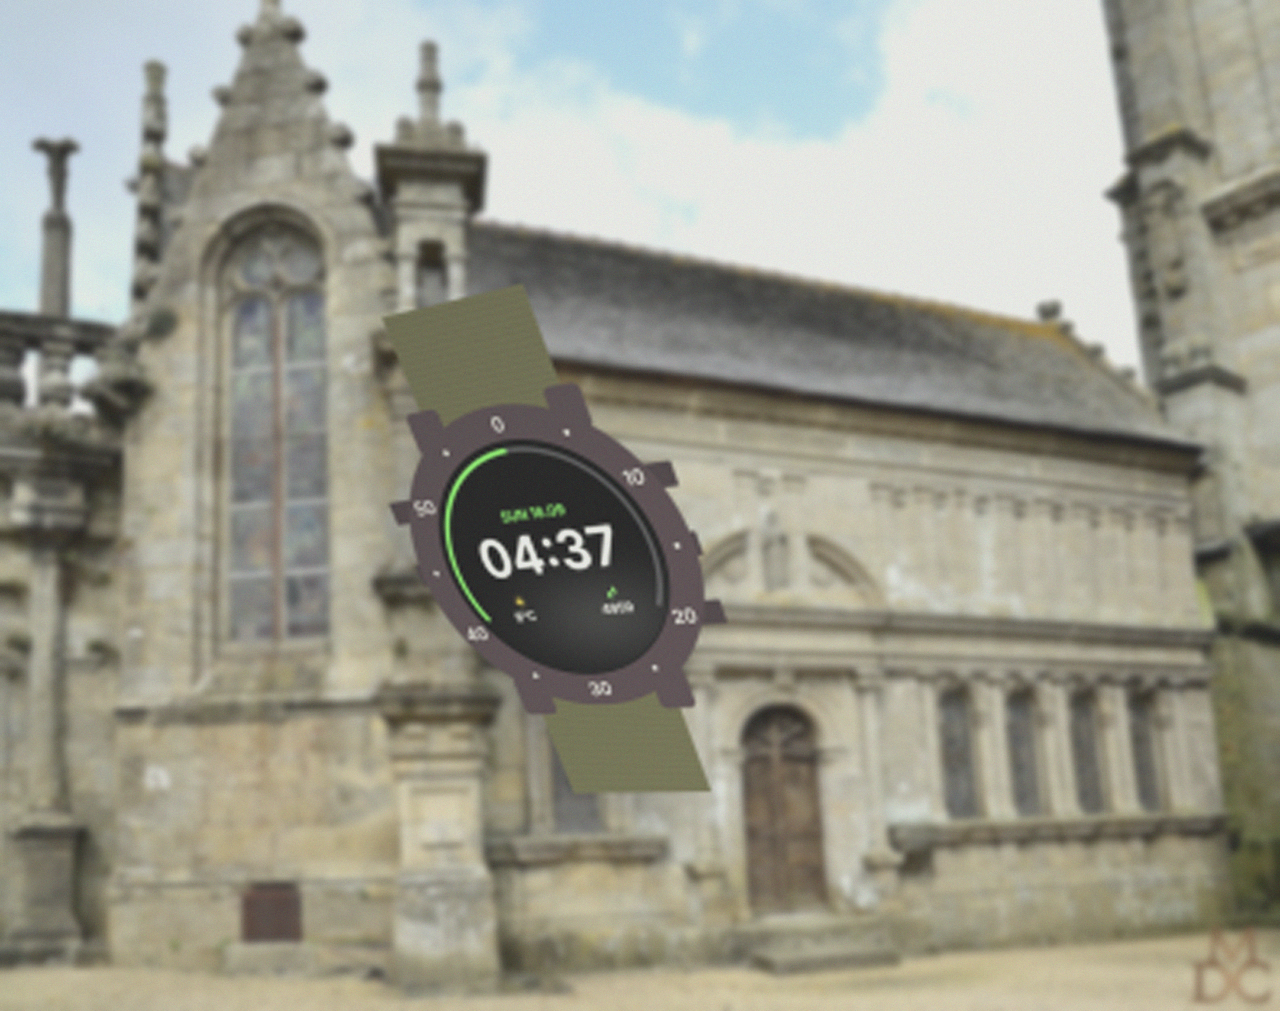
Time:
**4:37**
